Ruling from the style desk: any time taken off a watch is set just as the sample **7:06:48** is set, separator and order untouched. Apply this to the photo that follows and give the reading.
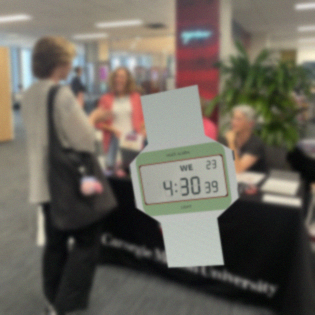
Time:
**4:30:39**
